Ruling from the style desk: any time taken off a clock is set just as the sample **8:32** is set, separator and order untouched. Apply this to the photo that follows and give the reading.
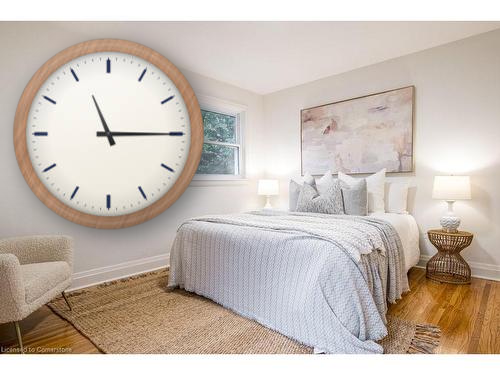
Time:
**11:15**
